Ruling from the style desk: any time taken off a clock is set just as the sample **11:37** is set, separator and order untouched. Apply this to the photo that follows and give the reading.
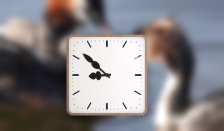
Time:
**8:52**
